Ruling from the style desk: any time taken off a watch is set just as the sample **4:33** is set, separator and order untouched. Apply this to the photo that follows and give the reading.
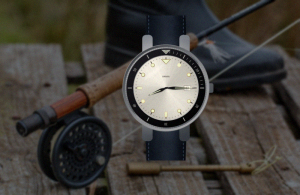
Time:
**8:15**
